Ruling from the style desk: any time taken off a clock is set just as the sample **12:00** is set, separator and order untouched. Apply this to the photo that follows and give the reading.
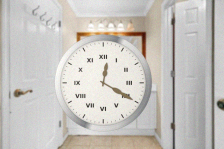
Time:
**12:20**
